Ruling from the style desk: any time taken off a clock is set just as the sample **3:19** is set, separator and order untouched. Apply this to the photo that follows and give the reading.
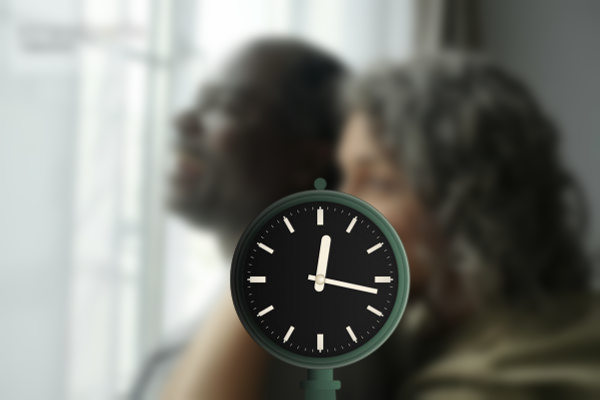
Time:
**12:17**
